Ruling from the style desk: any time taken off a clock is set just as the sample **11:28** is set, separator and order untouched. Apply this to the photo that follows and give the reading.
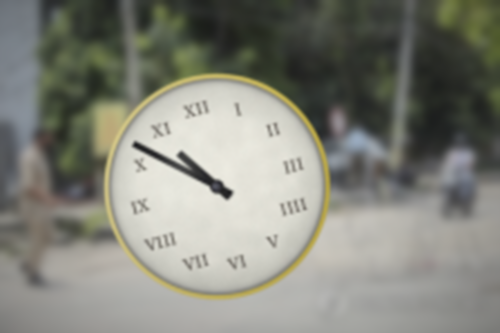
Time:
**10:52**
